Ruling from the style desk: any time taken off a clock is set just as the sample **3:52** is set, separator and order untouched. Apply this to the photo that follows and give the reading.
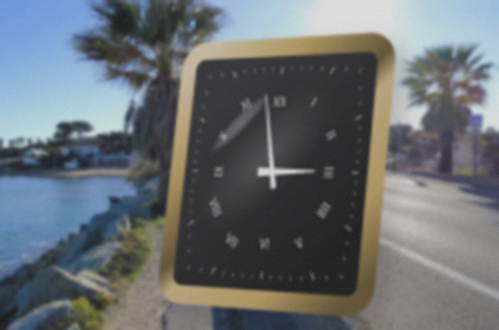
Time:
**2:58**
